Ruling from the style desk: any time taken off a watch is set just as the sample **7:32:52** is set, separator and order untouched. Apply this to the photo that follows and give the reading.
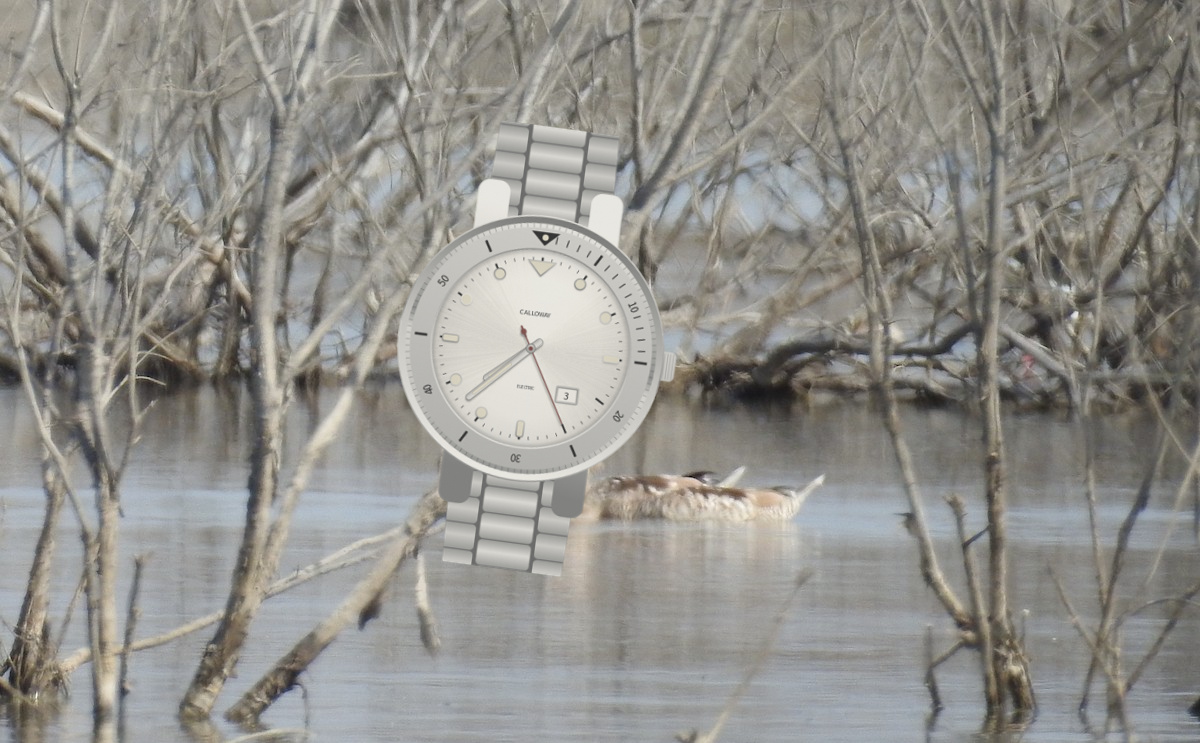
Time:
**7:37:25**
